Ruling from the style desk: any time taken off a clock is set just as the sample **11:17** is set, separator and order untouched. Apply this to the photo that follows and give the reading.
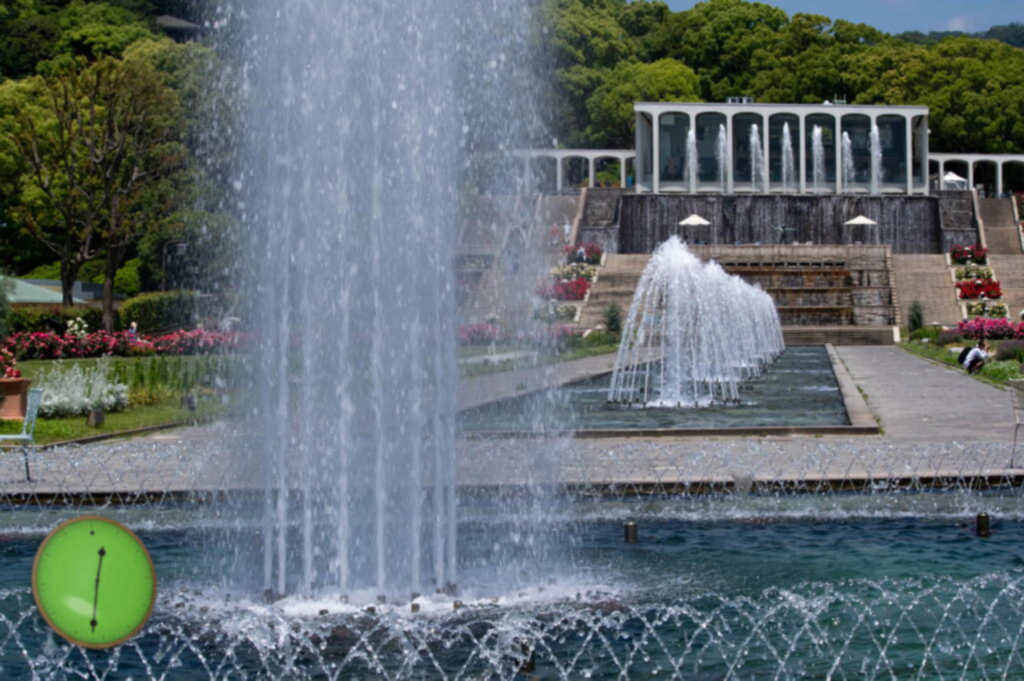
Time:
**12:32**
